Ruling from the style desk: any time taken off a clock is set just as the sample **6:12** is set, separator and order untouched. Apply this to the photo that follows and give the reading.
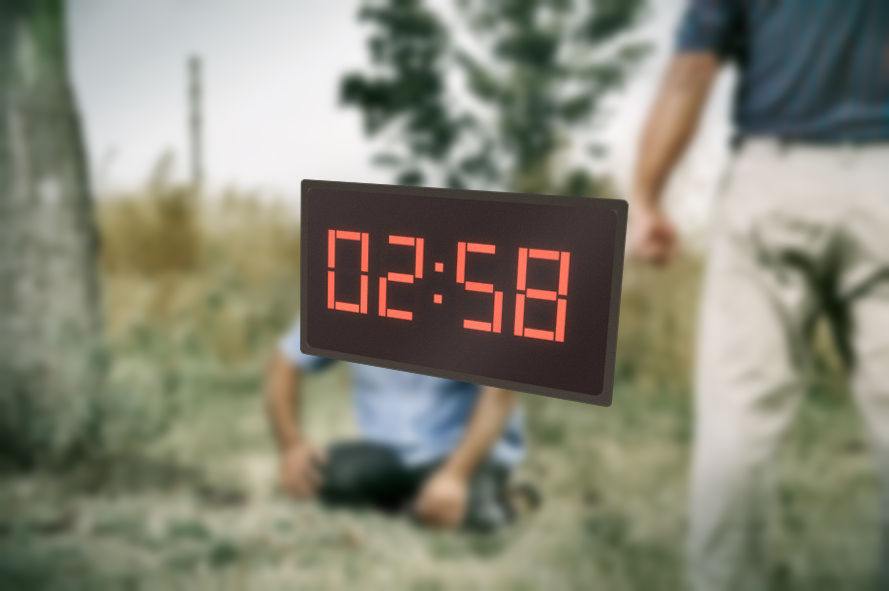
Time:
**2:58**
